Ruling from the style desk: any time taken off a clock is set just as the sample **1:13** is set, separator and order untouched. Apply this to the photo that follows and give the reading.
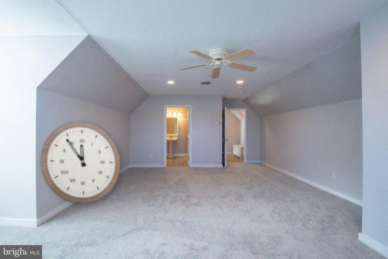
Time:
**11:54**
